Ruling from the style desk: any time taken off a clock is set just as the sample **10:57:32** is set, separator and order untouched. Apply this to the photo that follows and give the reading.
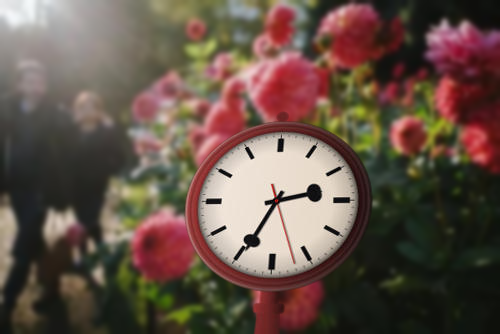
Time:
**2:34:27**
